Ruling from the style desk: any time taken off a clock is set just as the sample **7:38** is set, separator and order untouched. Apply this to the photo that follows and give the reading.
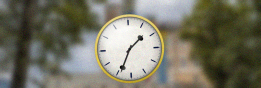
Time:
**1:34**
